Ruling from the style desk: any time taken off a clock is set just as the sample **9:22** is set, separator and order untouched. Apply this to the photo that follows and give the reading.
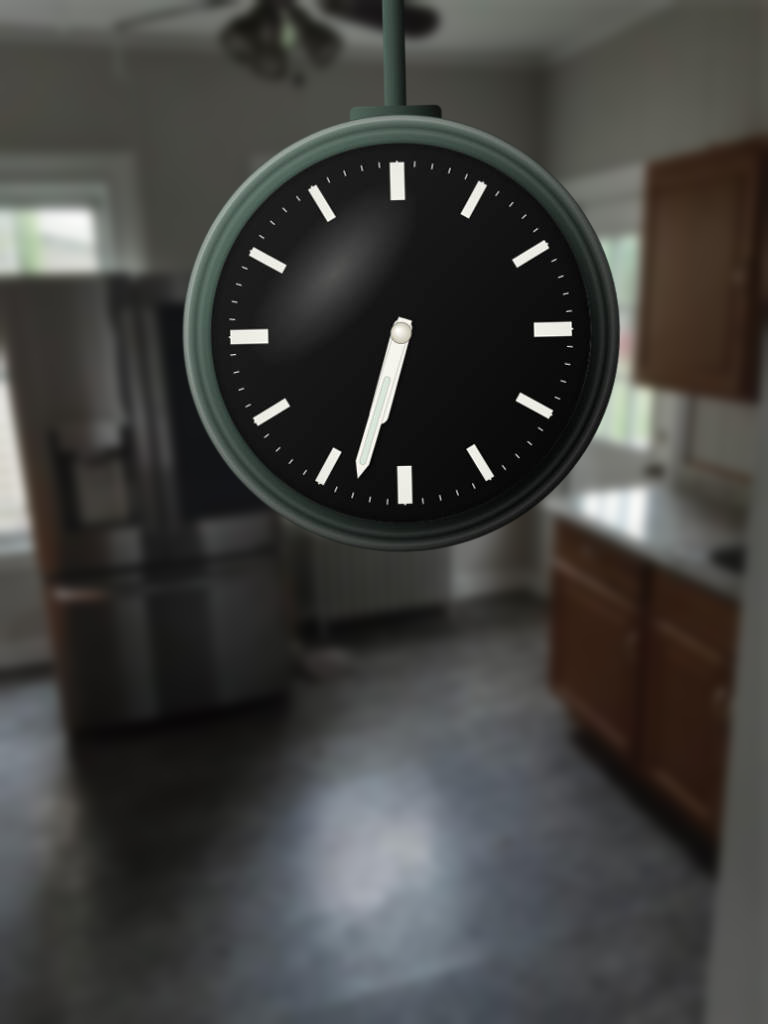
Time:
**6:33**
